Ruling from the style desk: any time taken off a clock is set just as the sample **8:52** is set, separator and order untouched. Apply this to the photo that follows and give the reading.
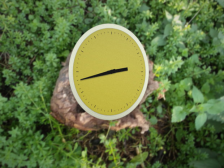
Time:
**2:43**
